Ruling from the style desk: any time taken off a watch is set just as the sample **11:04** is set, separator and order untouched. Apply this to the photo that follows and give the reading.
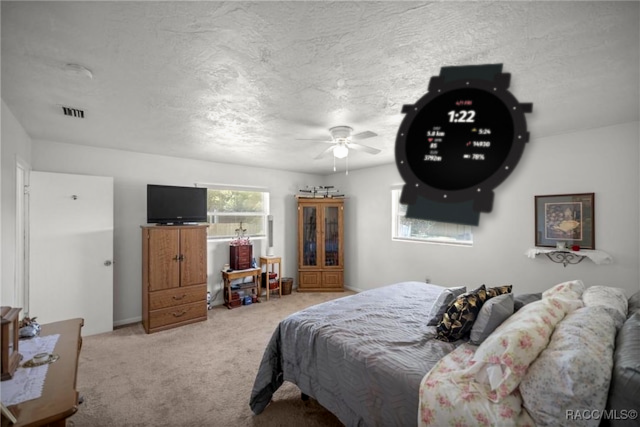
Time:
**1:22**
